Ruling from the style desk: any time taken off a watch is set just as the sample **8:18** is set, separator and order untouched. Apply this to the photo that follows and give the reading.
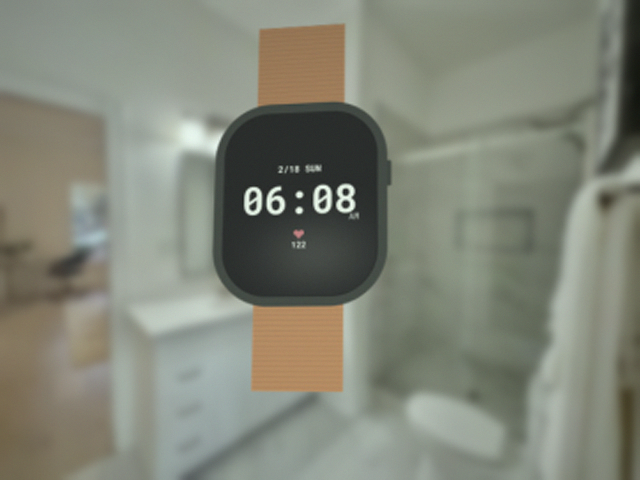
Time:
**6:08**
